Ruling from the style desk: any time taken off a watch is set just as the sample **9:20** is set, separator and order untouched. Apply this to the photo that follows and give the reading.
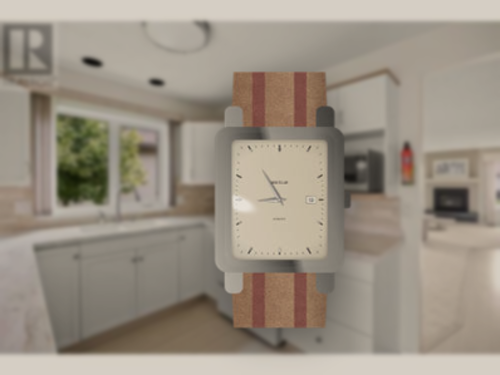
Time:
**8:55**
